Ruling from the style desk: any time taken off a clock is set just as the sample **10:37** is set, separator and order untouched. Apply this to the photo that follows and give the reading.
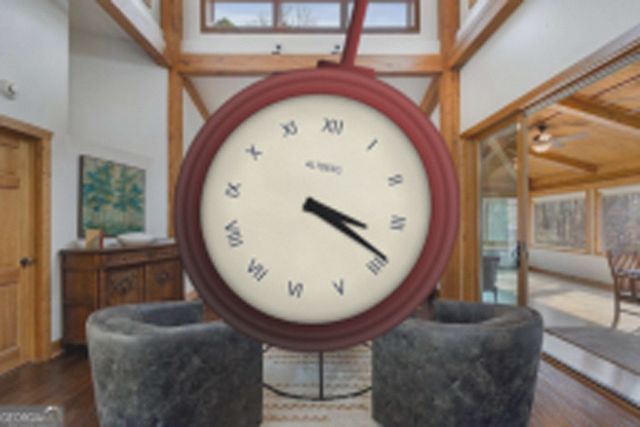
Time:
**3:19**
